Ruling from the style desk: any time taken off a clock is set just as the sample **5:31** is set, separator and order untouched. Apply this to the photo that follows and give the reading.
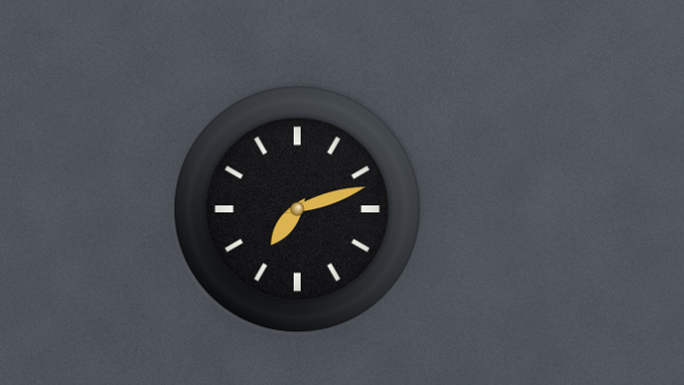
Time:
**7:12**
